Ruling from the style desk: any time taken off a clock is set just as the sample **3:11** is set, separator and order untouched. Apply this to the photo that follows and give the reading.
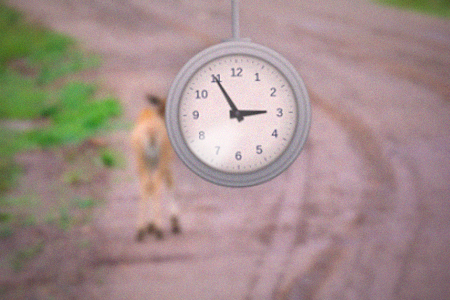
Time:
**2:55**
